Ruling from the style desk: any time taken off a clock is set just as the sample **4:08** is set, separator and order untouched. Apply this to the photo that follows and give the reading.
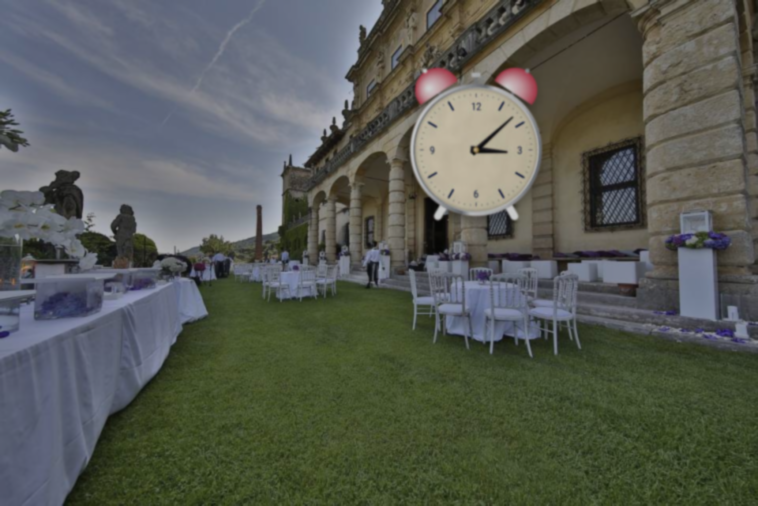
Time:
**3:08**
